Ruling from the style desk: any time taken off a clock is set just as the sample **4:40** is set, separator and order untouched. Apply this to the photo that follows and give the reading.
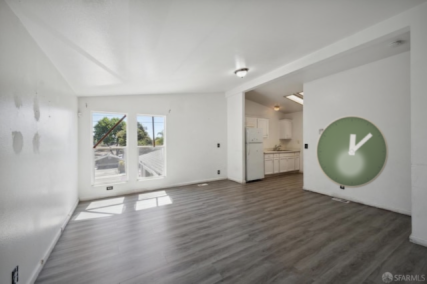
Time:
**12:08**
